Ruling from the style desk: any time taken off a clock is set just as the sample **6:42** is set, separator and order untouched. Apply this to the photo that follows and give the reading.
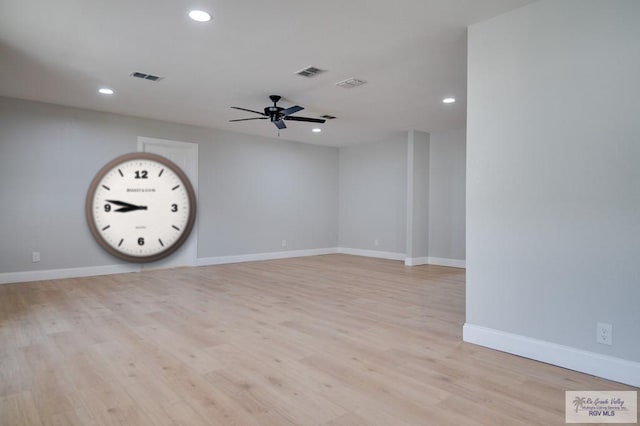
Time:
**8:47**
